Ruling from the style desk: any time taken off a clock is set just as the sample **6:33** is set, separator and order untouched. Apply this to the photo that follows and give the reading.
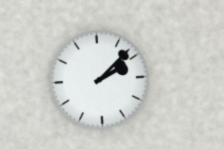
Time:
**2:08**
